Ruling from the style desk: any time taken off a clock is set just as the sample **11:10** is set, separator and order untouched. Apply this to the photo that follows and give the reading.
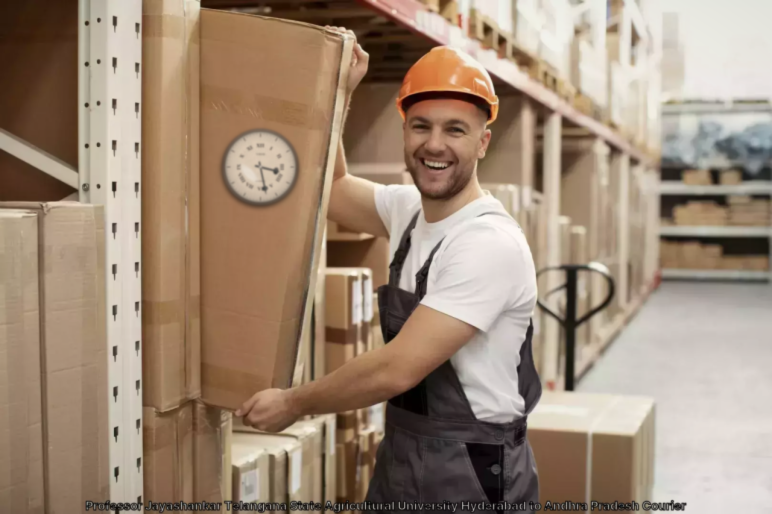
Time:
**3:28**
